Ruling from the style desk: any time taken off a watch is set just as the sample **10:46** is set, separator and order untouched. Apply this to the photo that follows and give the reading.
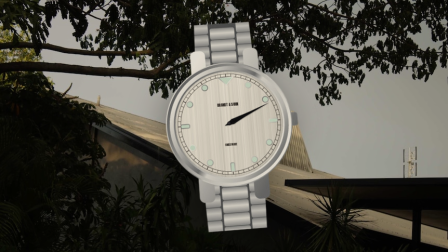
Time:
**2:11**
